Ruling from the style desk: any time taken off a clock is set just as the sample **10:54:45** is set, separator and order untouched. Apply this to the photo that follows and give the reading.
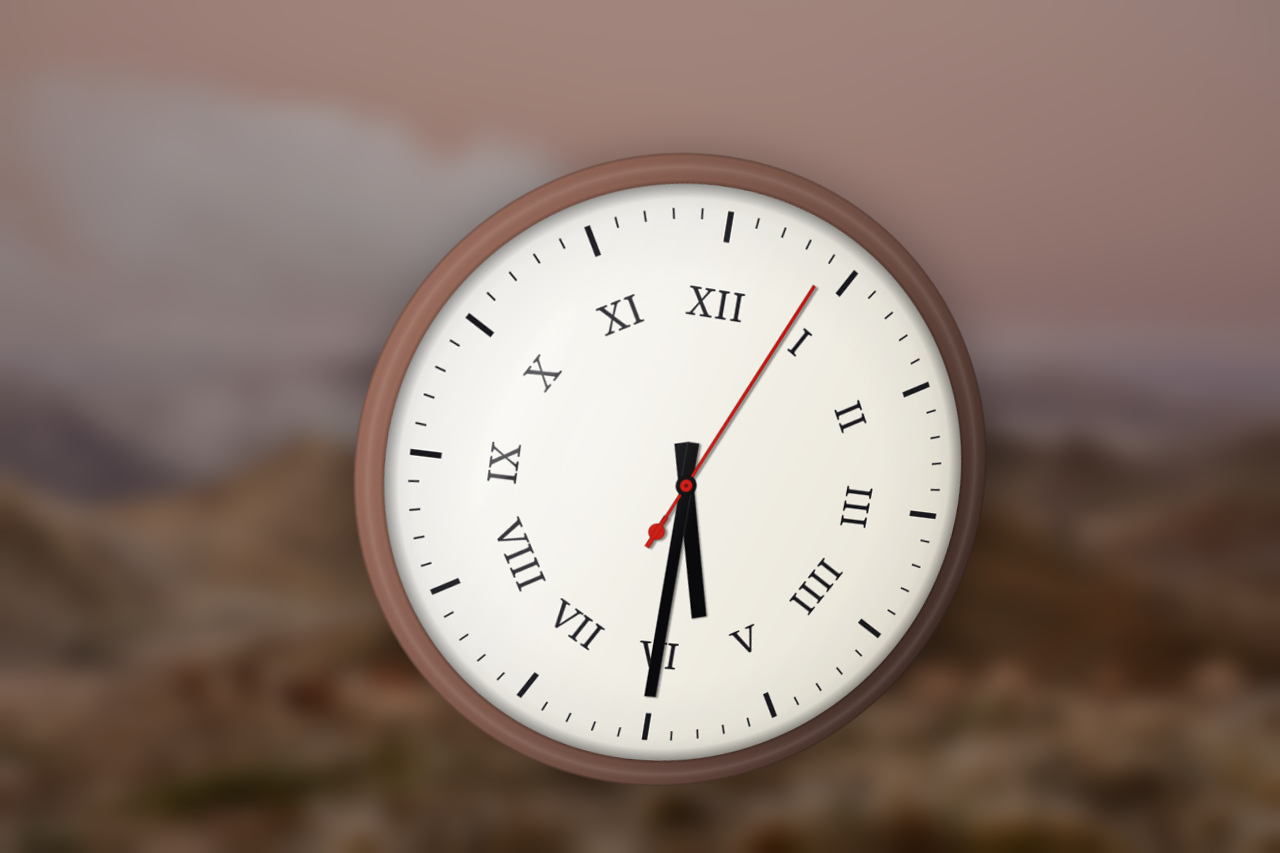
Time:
**5:30:04**
